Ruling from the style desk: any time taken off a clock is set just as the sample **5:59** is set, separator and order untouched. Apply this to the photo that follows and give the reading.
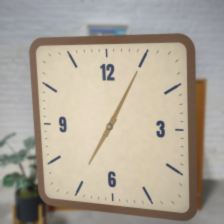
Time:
**7:05**
